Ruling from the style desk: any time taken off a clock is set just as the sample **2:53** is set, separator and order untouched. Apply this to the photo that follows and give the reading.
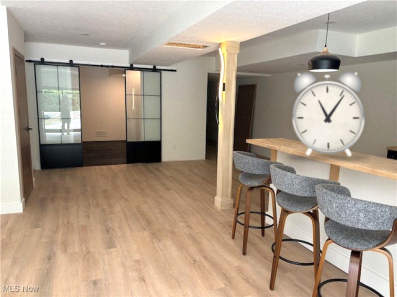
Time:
**11:06**
